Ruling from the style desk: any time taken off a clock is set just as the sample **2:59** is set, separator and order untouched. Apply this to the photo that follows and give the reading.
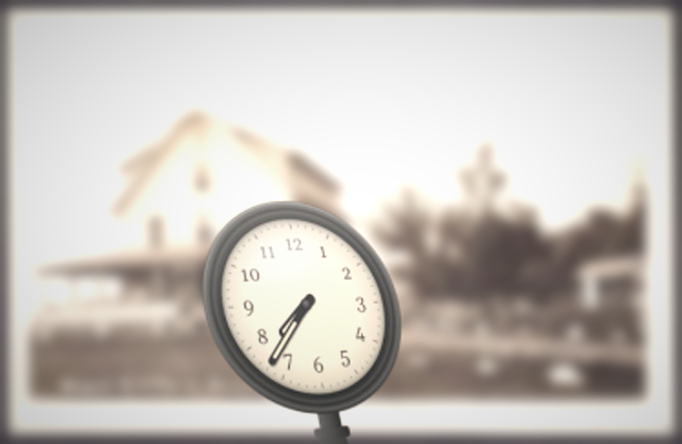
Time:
**7:37**
